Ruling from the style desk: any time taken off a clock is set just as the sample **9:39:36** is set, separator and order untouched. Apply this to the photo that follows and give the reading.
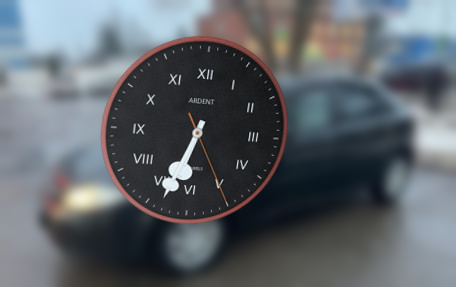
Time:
**6:33:25**
